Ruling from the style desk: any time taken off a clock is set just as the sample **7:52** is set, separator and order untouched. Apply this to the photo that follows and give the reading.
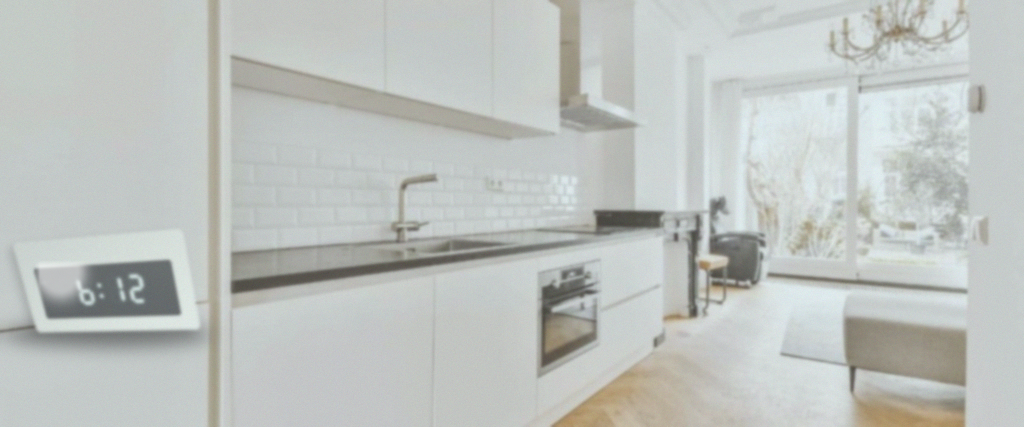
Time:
**6:12**
